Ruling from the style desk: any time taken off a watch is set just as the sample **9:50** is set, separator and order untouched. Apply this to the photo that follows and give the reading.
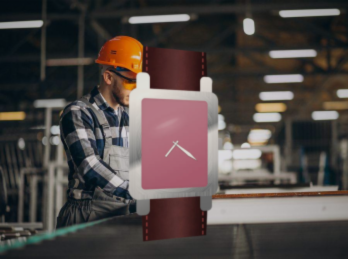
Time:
**7:21**
